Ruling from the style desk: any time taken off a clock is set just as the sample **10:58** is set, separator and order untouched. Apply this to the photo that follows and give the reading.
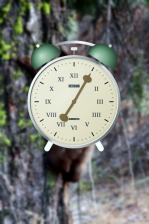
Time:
**7:05**
